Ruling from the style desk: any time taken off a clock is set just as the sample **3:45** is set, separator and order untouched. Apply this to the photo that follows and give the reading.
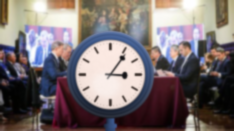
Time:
**3:06**
